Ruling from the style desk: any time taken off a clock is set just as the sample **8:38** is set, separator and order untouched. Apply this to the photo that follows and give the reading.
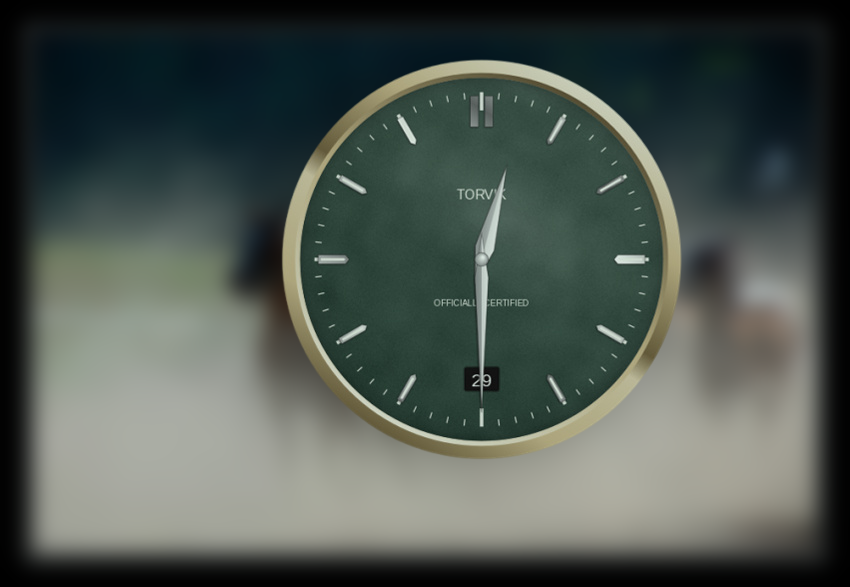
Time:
**12:30**
